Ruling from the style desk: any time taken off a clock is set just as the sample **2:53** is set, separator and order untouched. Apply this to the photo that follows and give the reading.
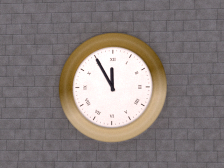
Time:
**11:55**
